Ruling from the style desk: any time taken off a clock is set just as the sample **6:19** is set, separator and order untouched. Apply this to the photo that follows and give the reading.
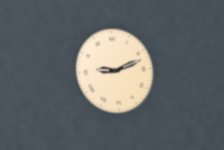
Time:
**9:12**
